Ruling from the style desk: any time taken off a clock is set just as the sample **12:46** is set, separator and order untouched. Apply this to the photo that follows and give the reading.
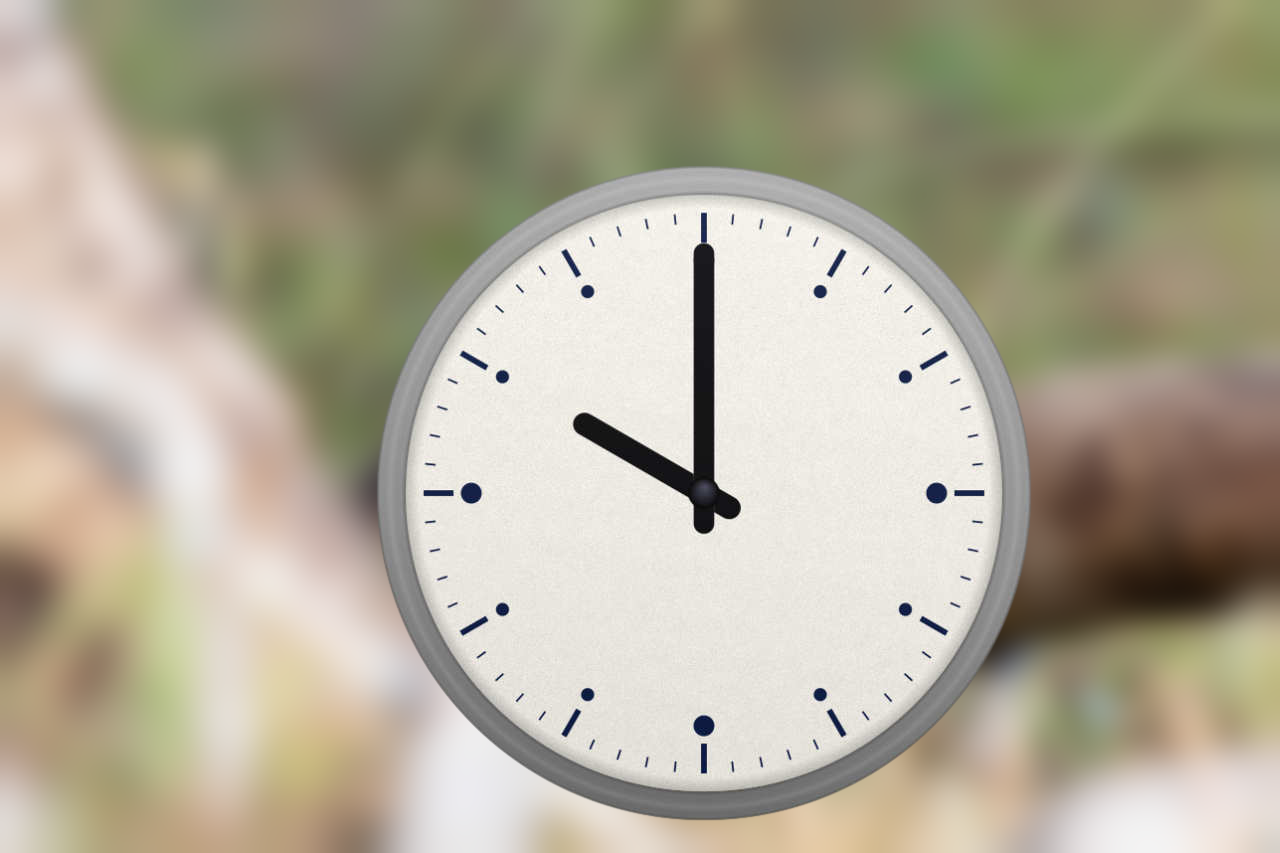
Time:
**10:00**
